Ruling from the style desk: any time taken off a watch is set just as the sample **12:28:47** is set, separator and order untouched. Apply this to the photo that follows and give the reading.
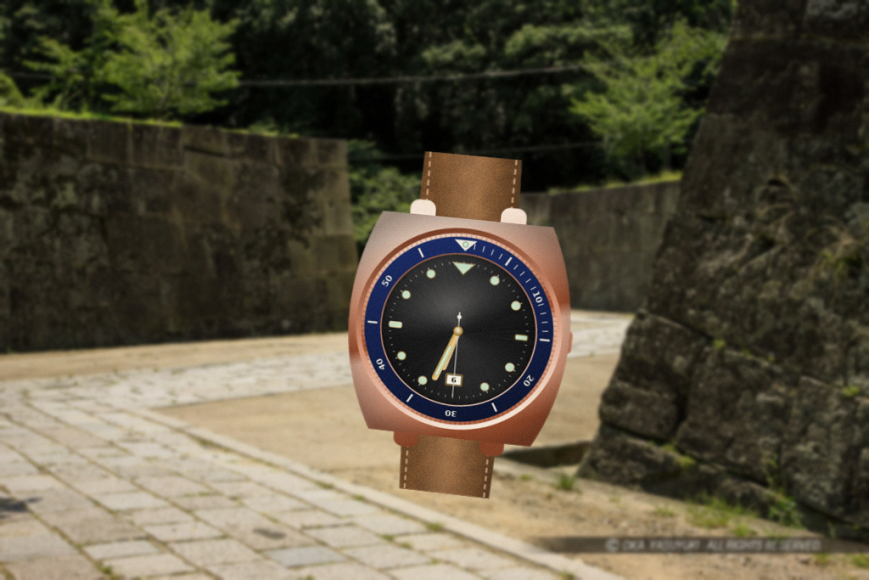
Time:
**6:33:30**
